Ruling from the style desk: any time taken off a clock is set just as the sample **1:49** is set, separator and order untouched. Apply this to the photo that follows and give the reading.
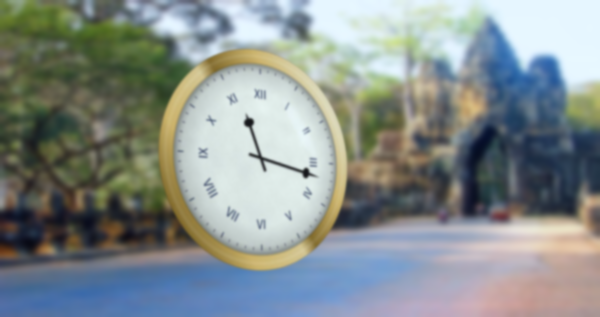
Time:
**11:17**
